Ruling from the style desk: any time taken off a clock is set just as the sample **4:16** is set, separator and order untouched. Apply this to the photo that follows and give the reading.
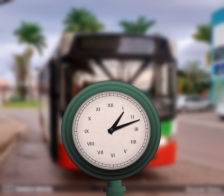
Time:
**1:12**
